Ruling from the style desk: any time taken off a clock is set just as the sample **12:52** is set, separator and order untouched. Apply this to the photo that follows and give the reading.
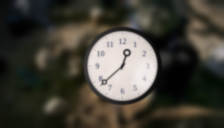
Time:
**12:38**
